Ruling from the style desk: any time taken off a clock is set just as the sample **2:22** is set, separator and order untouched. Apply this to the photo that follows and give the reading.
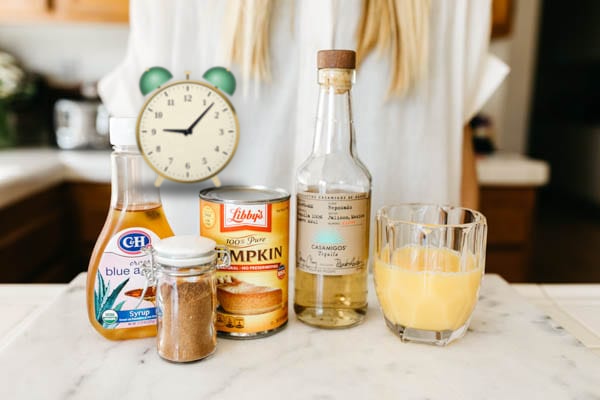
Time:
**9:07**
